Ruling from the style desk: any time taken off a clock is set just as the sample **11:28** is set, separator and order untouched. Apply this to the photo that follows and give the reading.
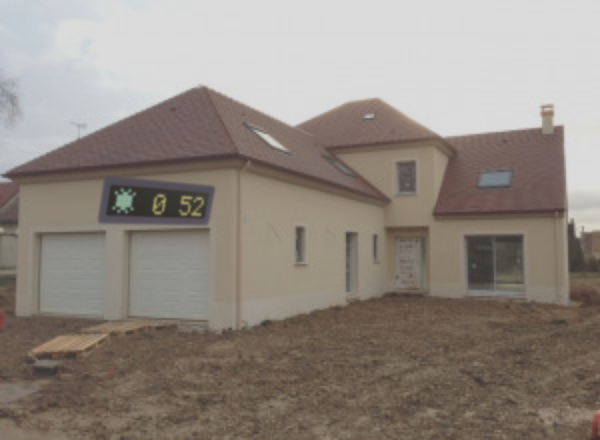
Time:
**0:52**
